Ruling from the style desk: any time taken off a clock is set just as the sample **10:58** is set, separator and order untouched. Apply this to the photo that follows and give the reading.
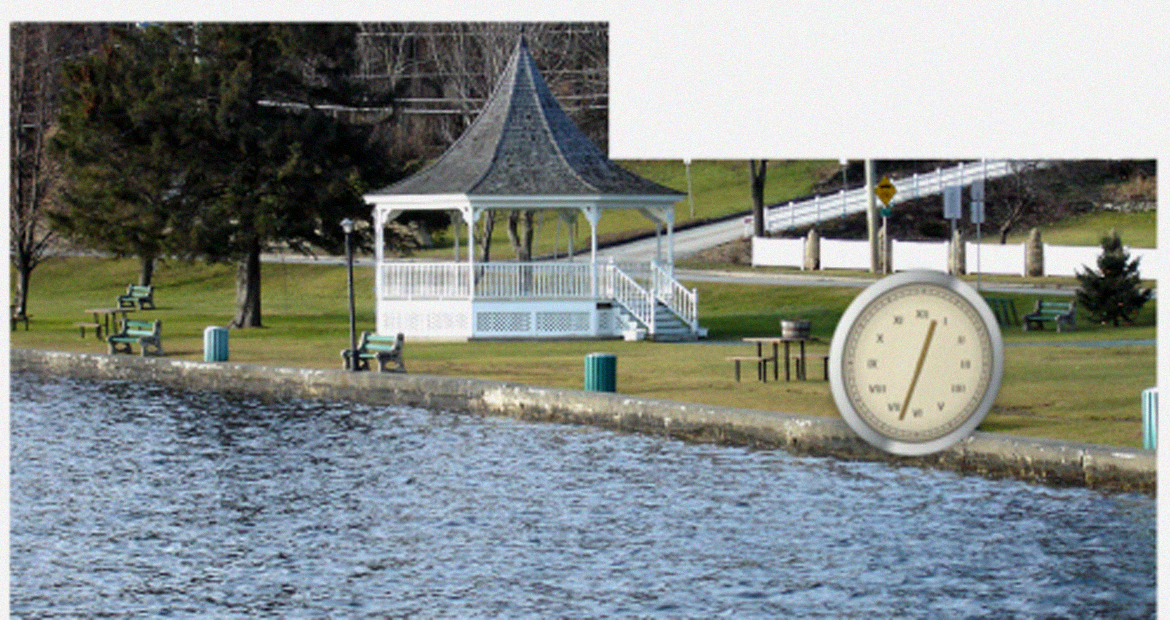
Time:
**12:33**
